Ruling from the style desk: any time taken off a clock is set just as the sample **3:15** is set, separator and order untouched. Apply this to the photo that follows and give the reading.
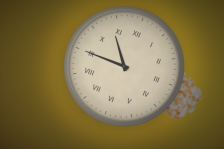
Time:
**10:45**
